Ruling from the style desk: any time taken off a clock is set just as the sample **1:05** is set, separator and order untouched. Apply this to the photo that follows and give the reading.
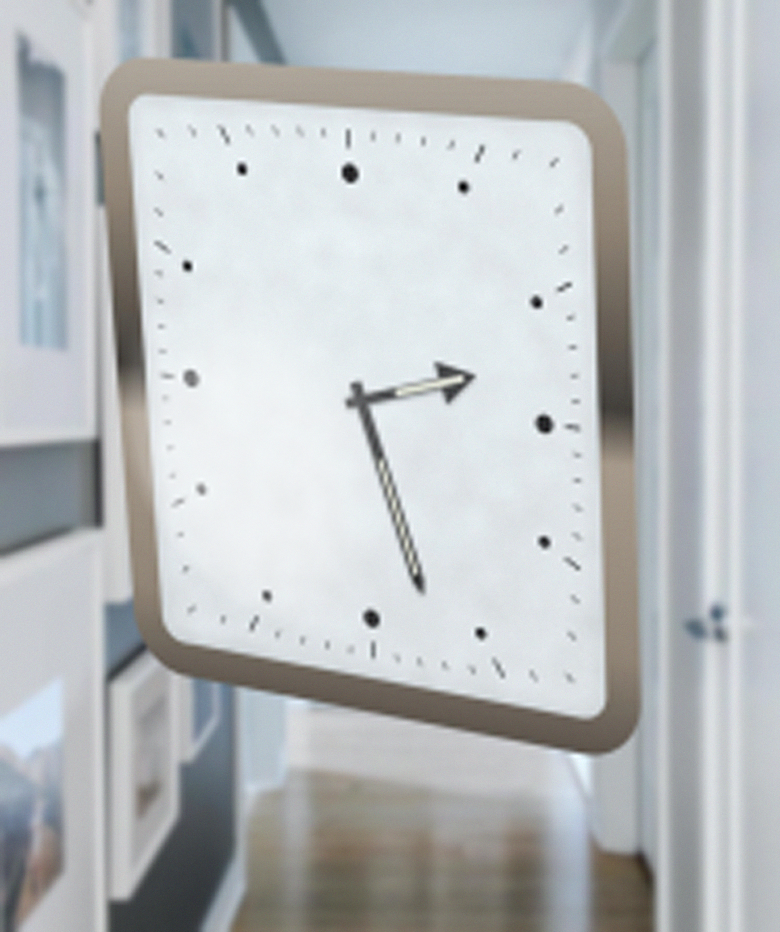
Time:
**2:27**
